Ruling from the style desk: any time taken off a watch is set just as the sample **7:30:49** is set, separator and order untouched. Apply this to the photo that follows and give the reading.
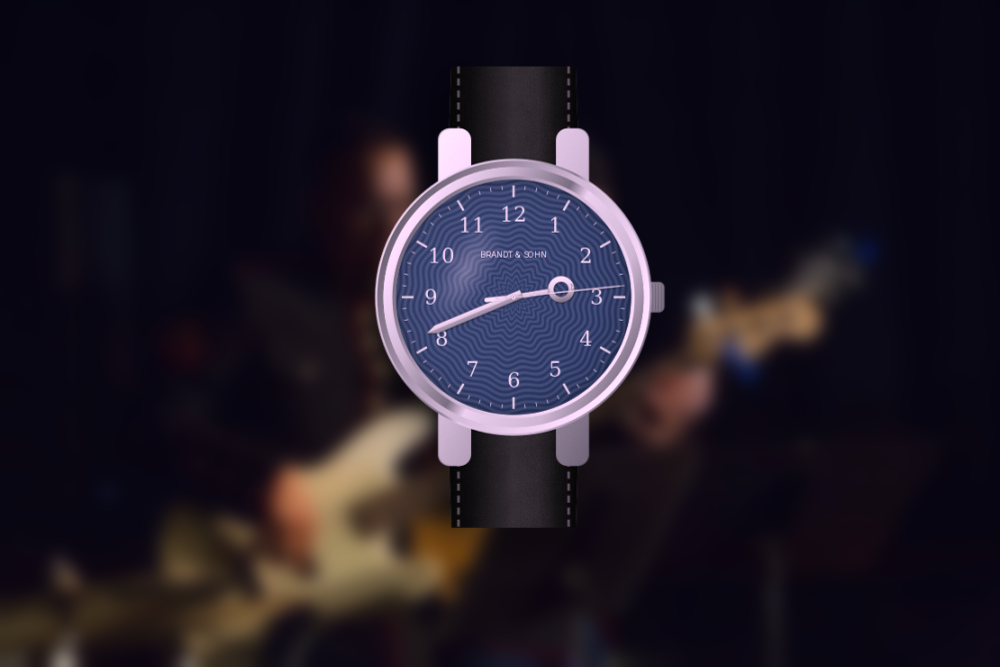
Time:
**2:41:14**
